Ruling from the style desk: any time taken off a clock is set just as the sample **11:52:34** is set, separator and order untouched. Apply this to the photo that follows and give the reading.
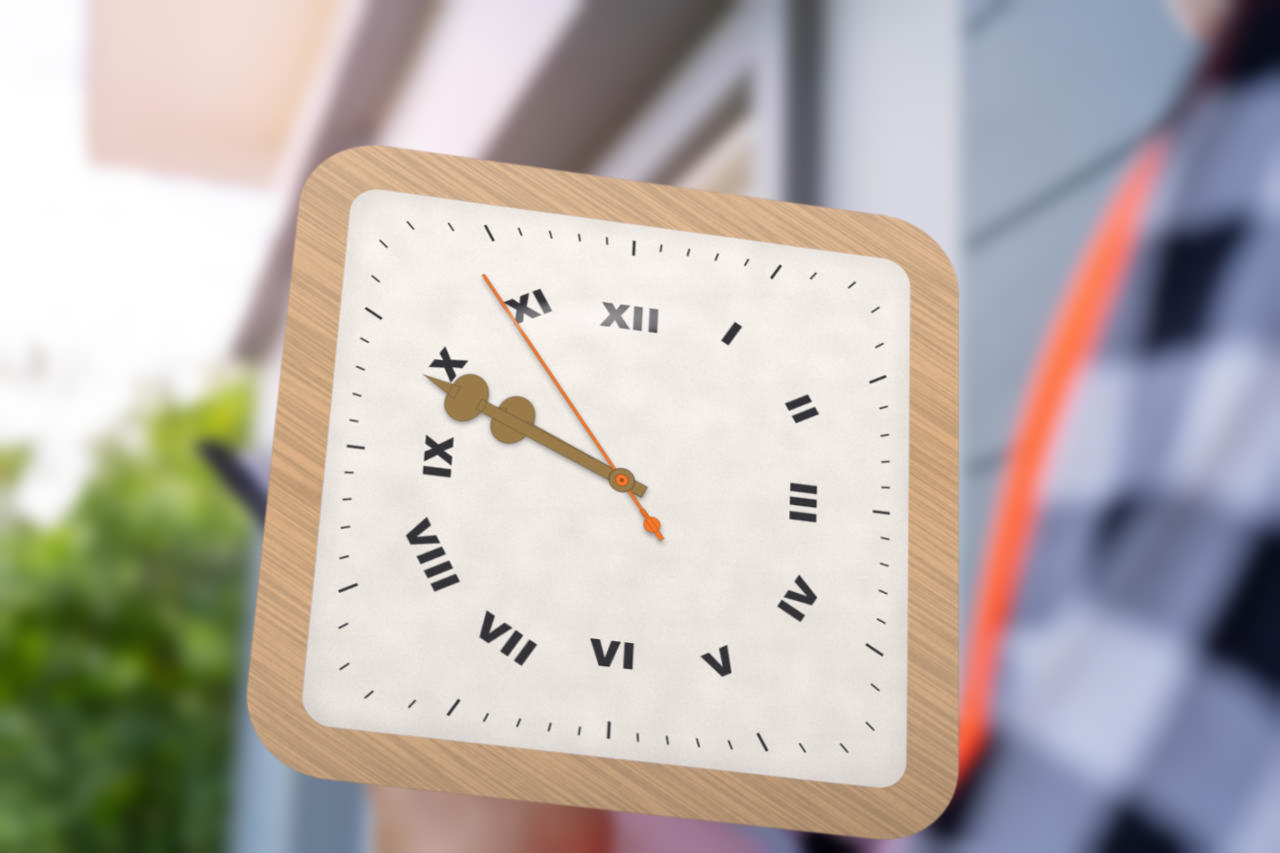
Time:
**9:48:54**
